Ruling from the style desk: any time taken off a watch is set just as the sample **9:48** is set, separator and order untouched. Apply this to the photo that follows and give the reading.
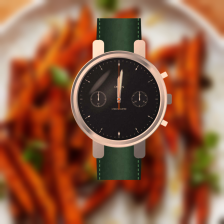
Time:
**12:01**
